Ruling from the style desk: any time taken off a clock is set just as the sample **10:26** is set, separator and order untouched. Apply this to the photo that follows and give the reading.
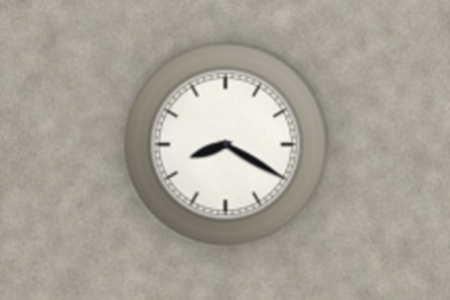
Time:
**8:20**
